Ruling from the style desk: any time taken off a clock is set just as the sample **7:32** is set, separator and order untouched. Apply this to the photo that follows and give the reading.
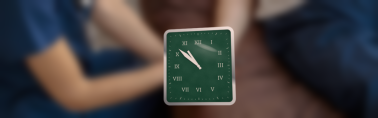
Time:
**10:52**
